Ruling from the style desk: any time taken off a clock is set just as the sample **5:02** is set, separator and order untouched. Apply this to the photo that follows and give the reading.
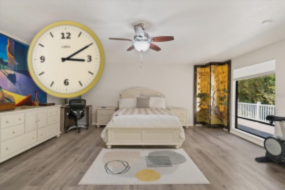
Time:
**3:10**
